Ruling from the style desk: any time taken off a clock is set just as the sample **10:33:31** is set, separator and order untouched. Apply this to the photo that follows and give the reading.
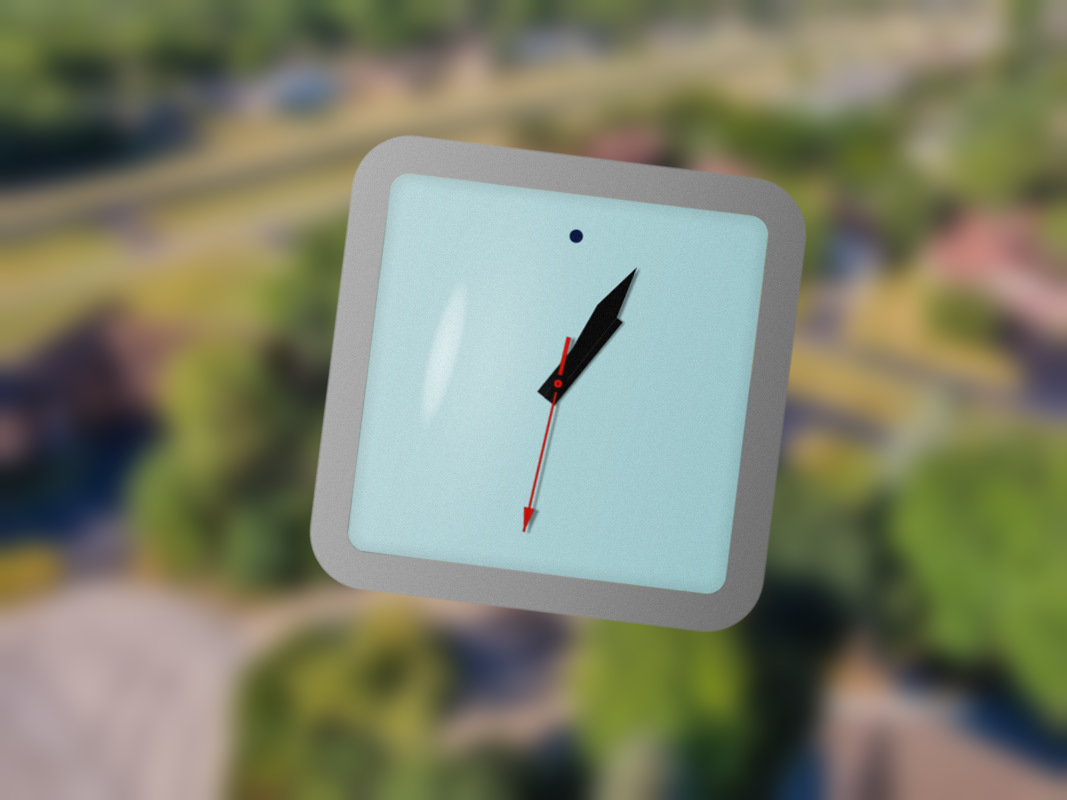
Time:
**1:04:31**
